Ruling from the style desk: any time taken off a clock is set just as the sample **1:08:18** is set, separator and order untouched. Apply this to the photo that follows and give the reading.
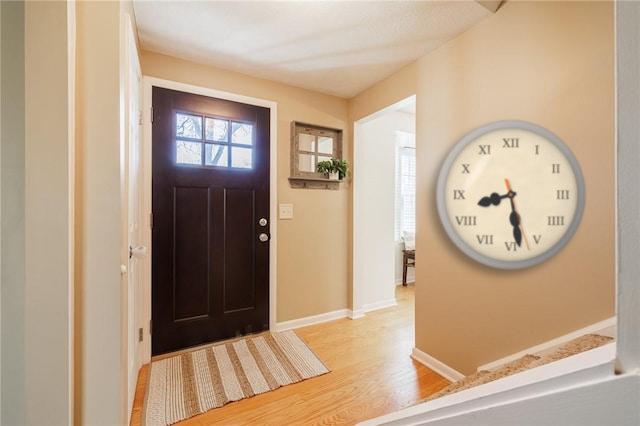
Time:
**8:28:27**
